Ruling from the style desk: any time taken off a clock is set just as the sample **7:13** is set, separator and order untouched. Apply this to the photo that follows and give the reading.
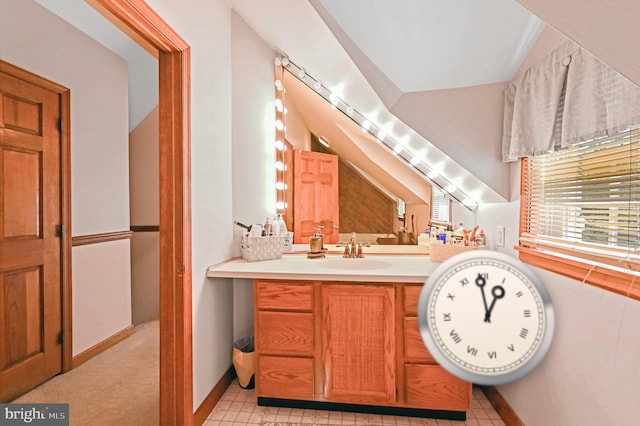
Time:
**12:59**
